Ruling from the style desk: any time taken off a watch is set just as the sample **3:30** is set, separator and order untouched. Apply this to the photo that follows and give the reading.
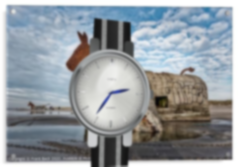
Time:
**2:36**
